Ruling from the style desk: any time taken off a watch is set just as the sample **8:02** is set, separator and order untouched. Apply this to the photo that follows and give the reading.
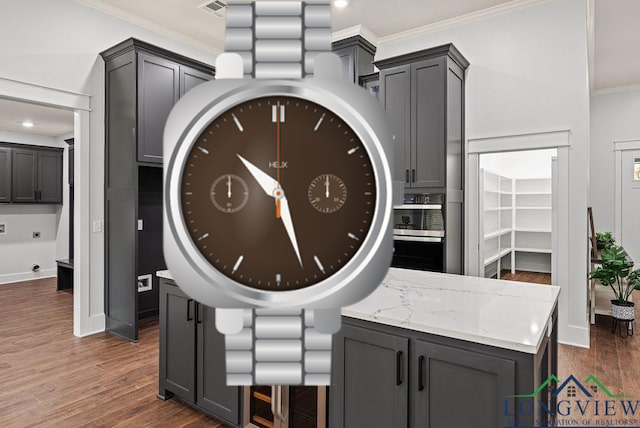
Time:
**10:27**
